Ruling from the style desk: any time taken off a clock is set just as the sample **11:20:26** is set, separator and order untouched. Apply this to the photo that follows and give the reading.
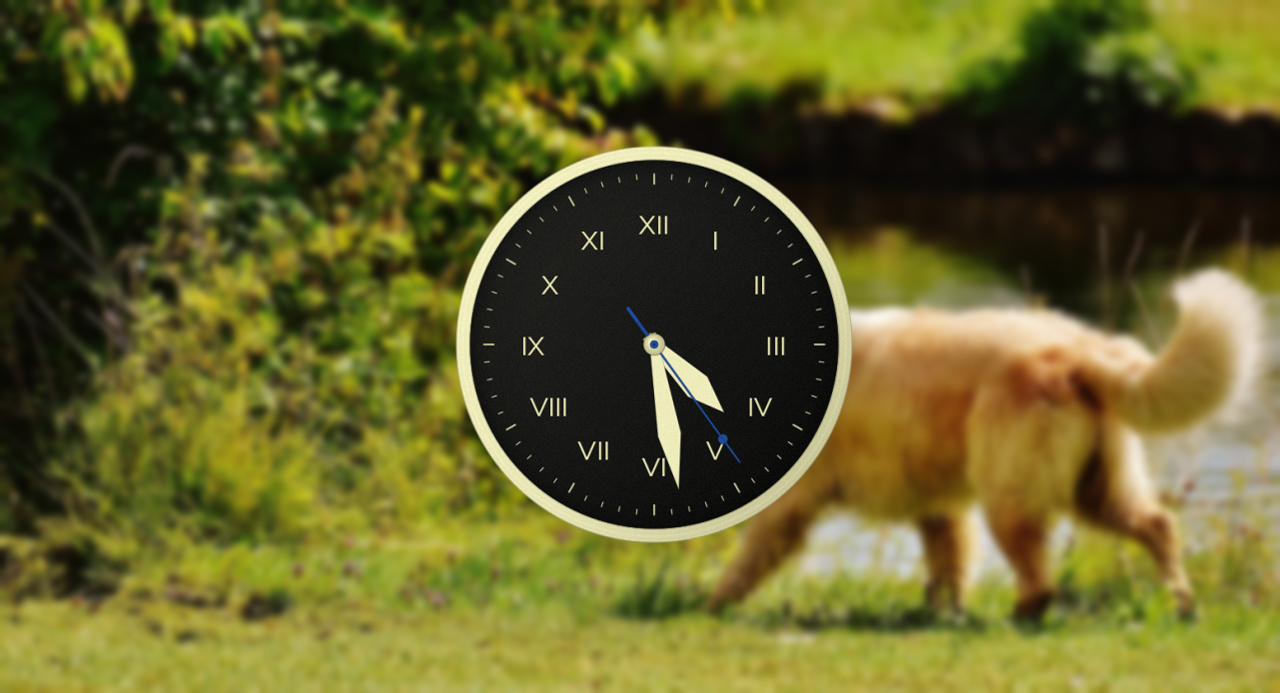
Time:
**4:28:24**
